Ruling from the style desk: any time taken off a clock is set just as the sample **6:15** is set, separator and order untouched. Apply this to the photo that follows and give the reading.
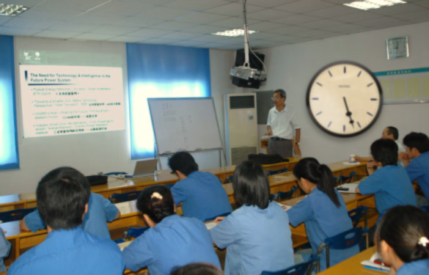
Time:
**5:27**
